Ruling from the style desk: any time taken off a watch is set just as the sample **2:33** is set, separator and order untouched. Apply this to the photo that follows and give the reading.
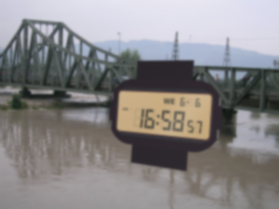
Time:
**16:58**
